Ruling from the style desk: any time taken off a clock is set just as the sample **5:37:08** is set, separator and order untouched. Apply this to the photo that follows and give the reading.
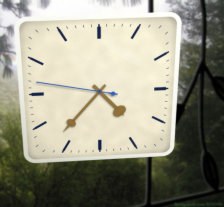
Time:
**4:36:47**
